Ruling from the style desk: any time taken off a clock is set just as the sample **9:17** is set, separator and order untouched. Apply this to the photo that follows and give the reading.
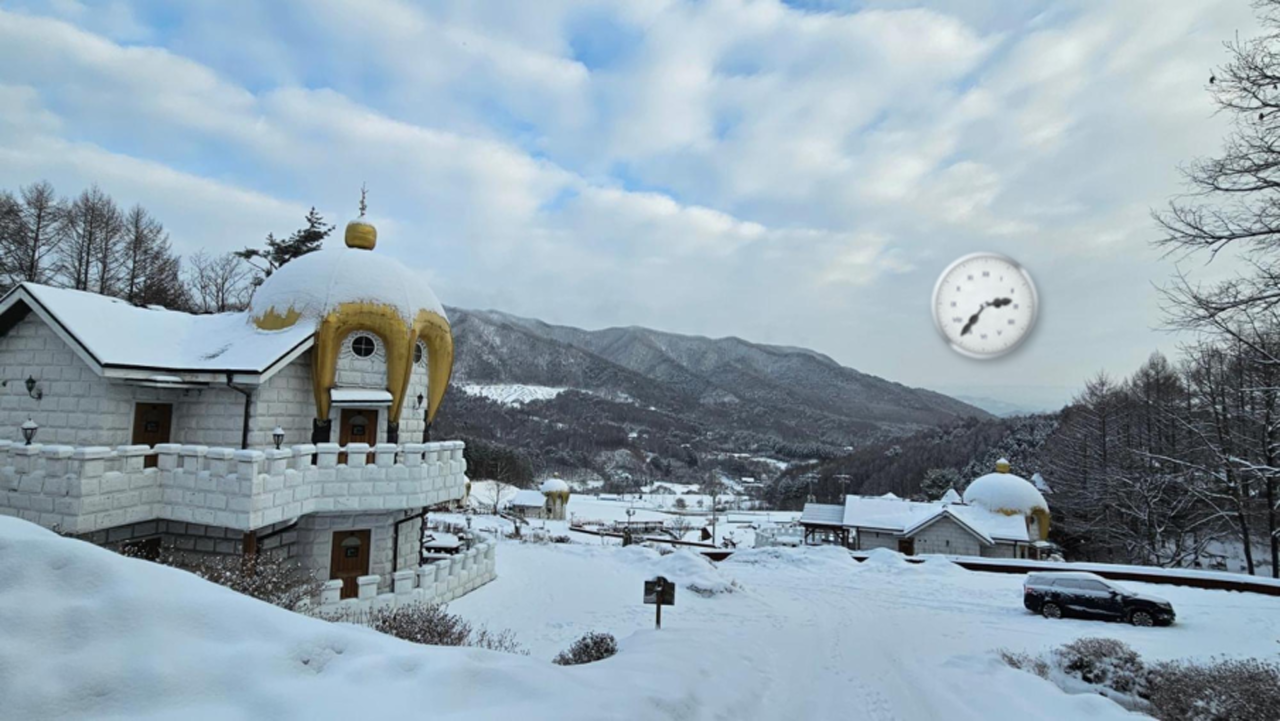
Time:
**2:36**
